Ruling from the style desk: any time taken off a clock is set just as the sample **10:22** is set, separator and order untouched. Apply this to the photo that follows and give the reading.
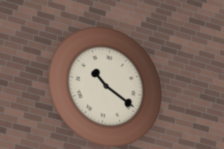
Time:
**10:19**
